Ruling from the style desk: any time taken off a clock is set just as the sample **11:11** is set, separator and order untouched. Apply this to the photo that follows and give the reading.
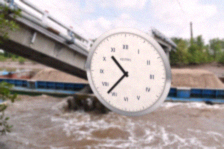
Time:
**10:37**
